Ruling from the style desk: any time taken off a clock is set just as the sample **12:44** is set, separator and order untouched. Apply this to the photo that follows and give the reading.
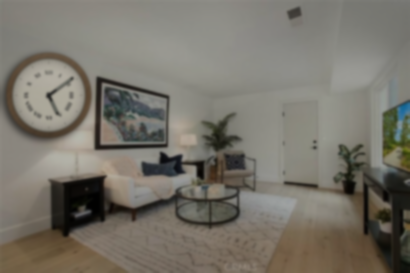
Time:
**5:09**
